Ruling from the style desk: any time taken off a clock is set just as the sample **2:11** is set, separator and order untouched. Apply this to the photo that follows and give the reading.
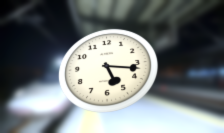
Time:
**5:17**
